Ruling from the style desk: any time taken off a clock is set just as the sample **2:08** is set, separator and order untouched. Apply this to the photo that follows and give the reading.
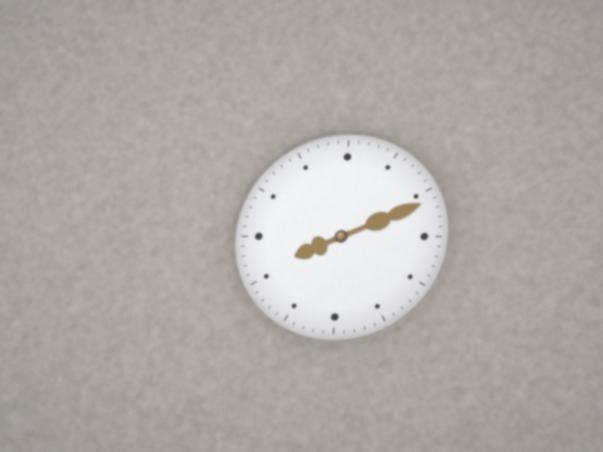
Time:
**8:11**
